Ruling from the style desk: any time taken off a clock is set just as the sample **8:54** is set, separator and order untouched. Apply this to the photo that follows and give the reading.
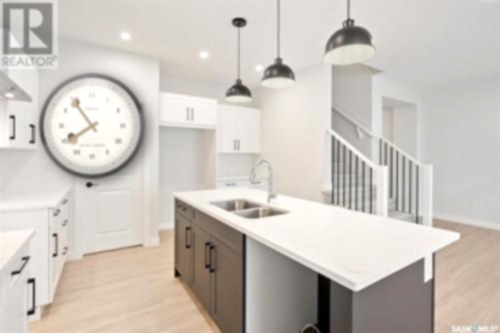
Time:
**7:54**
